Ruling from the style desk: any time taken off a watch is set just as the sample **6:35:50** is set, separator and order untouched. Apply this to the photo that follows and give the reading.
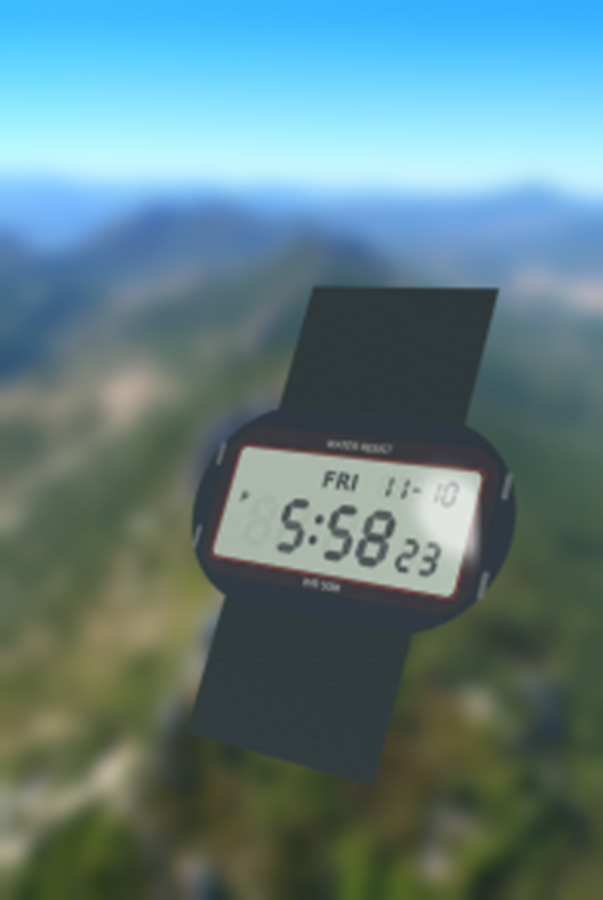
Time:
**5:58:23**
